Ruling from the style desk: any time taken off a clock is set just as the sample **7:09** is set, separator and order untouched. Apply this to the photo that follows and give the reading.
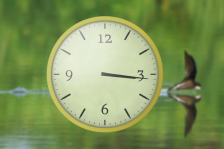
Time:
**3:16**
